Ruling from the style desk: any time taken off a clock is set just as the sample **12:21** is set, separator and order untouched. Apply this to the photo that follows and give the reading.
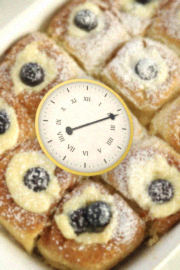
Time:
**8:11**
